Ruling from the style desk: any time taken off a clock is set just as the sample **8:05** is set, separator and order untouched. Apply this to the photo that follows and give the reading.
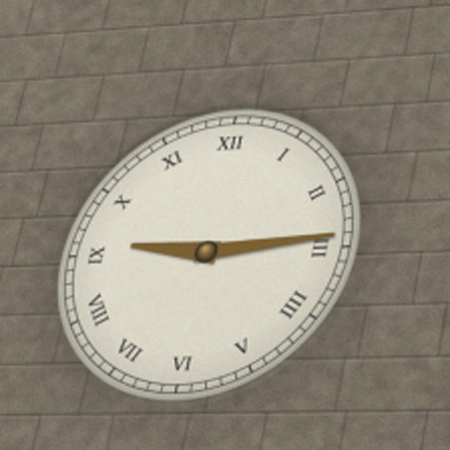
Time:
**9:14**
